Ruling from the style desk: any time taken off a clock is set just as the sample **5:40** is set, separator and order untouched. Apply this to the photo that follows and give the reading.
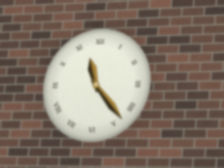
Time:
**11:23**
